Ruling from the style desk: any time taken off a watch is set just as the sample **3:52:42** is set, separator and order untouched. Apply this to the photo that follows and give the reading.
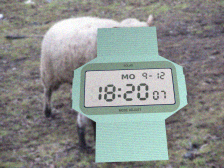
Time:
**18:20:07**
